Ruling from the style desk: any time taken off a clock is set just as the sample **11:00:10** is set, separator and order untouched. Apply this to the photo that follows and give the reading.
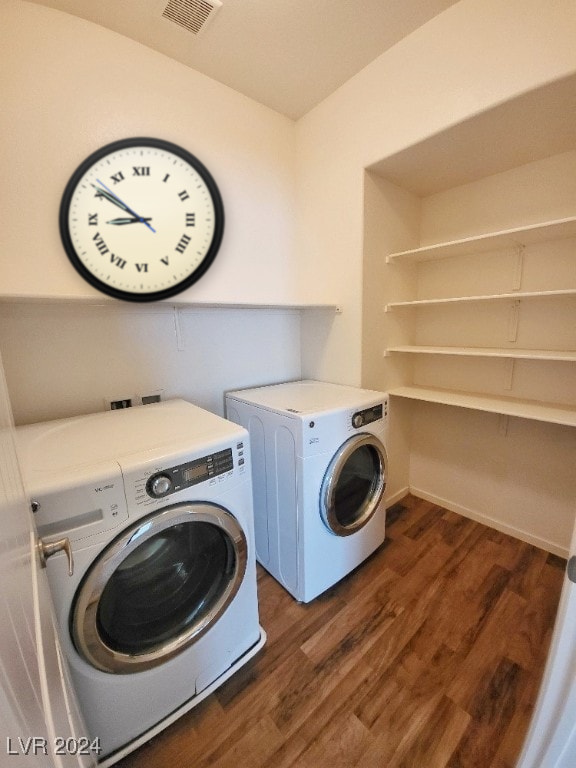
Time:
**8:50:52**
